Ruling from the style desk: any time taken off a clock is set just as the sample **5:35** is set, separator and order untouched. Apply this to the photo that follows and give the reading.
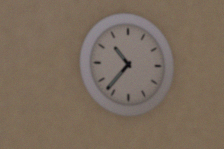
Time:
**10:37**
